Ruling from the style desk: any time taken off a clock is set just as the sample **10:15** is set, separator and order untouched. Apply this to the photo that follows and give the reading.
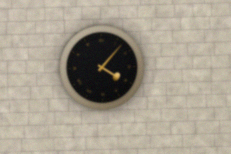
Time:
**4:07**
